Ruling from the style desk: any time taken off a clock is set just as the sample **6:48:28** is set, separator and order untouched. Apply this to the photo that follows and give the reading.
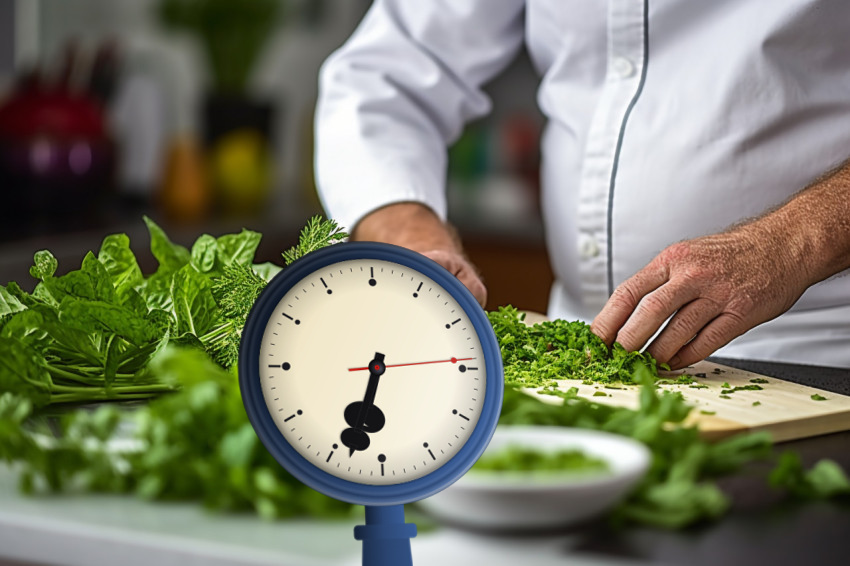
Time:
**6:33:14**
